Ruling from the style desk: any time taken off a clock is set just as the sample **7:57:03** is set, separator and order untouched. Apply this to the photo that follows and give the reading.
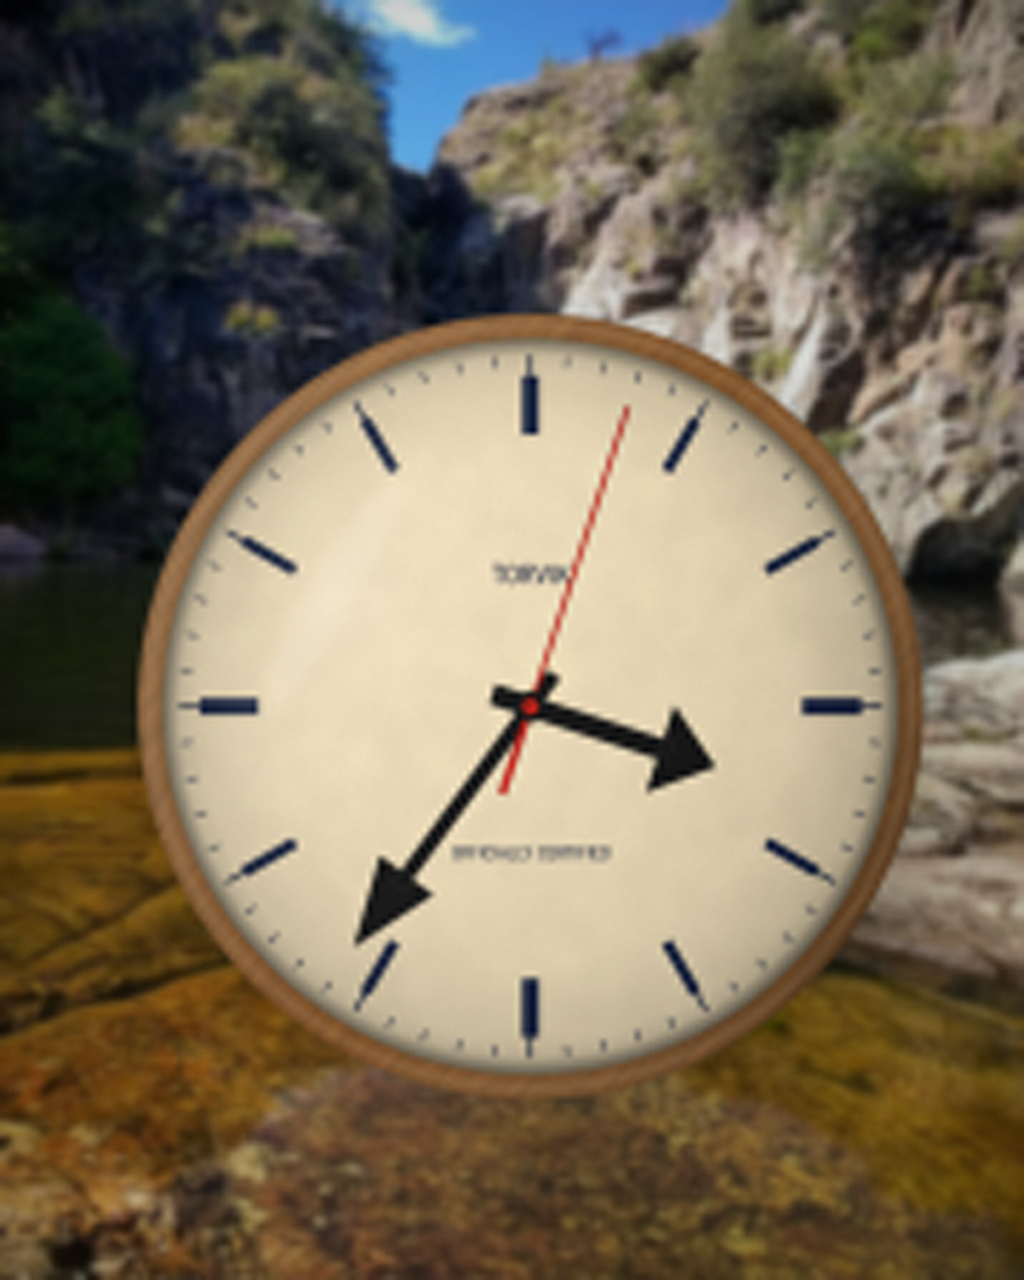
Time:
**3:36:03**
